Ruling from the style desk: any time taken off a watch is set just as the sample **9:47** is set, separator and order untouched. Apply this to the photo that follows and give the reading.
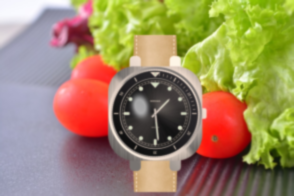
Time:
**1:29**
